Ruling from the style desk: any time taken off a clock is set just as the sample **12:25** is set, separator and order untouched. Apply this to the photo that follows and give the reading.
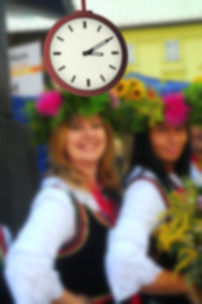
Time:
**3:10**
